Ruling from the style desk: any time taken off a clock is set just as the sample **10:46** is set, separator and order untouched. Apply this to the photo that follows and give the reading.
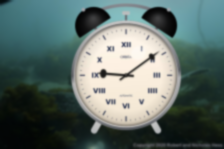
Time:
**9:09**
